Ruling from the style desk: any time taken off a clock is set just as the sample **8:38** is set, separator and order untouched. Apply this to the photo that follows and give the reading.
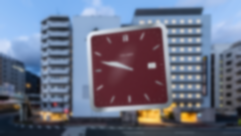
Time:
**9:48**
